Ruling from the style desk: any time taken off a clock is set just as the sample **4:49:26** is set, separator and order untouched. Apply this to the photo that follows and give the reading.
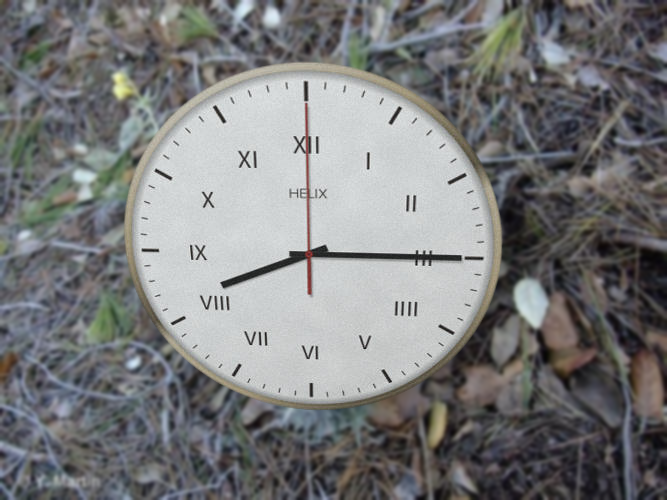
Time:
**8:15:00**
